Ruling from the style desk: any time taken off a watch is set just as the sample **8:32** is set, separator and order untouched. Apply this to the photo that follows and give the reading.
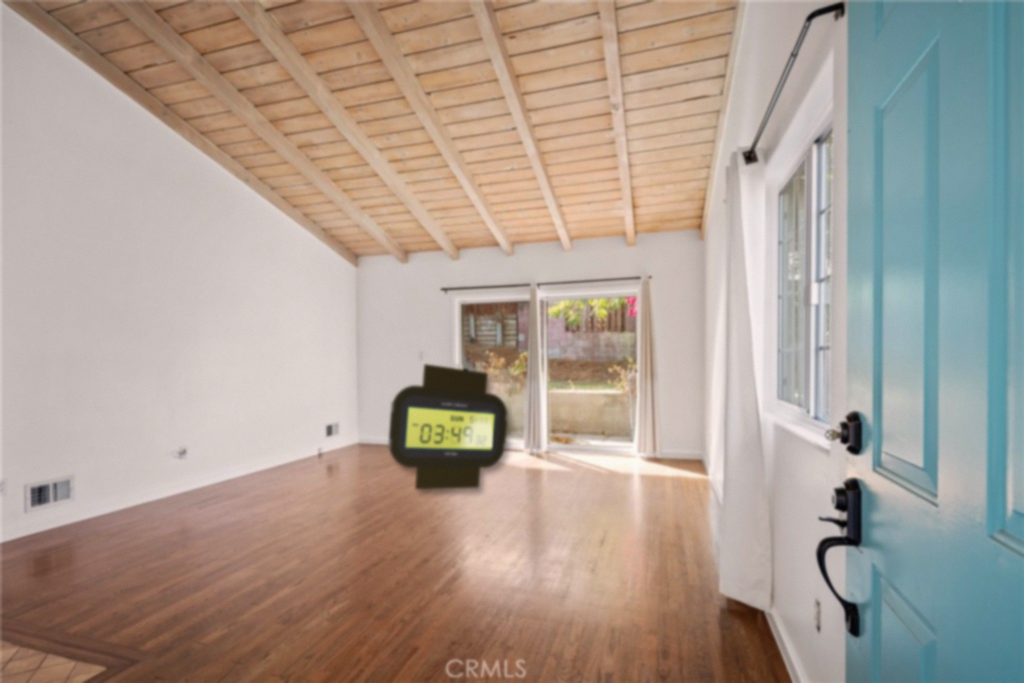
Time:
**3:49**
